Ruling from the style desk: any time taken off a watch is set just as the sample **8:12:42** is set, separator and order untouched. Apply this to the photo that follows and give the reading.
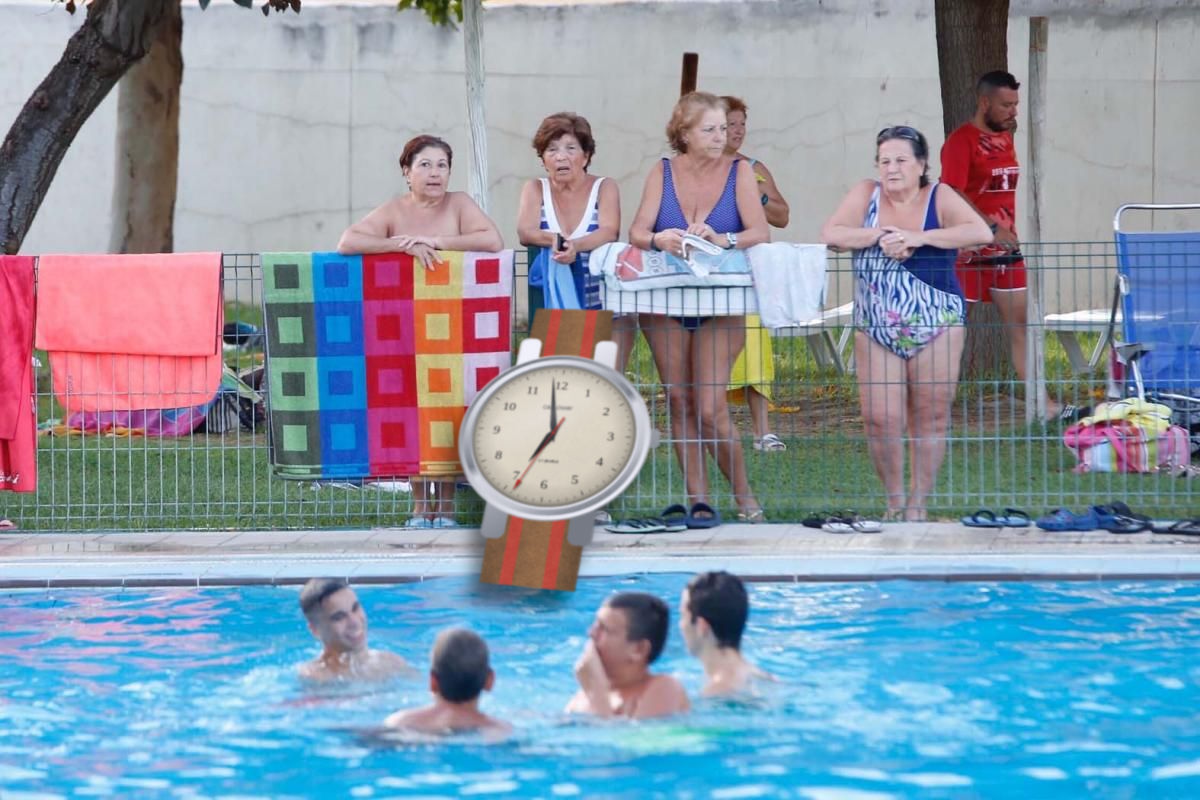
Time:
**6:58:34**
